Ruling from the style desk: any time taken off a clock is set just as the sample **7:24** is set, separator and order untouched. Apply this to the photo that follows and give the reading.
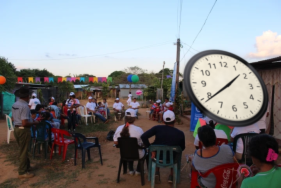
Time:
**1:39**
